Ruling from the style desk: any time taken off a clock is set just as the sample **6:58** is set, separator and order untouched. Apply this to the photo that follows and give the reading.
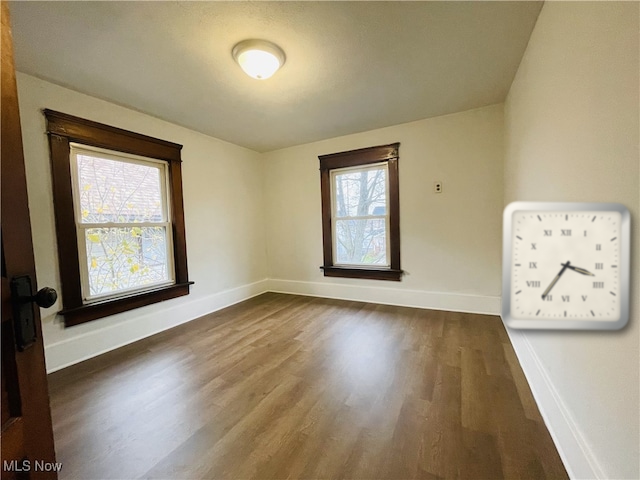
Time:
**3:36**
